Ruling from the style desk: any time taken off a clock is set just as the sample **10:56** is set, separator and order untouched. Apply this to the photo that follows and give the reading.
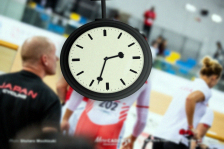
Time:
**2:33**
